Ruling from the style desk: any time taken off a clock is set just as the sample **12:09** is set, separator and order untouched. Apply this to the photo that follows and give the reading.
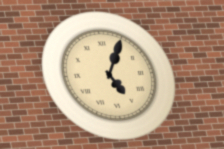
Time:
**5:05**
